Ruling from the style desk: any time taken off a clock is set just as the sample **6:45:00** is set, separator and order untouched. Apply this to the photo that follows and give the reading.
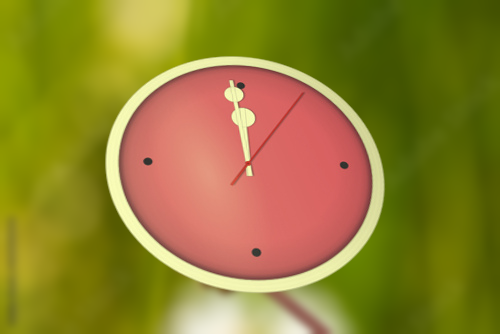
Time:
**11:59:06**
